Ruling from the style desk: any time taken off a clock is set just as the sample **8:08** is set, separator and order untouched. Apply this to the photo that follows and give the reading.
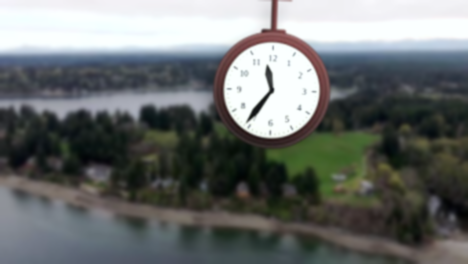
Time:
**11:36**
